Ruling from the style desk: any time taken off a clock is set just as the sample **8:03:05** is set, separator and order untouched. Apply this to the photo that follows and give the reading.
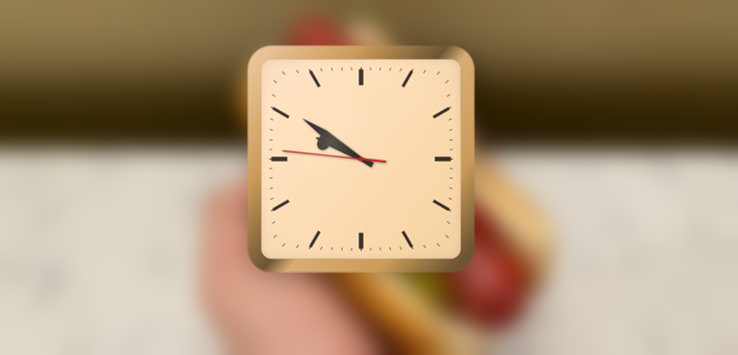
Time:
**9:50:46**
